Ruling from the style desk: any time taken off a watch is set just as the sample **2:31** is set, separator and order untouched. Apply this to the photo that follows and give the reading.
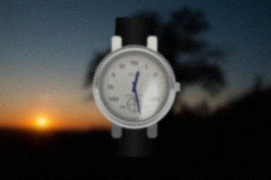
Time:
**12:28**
